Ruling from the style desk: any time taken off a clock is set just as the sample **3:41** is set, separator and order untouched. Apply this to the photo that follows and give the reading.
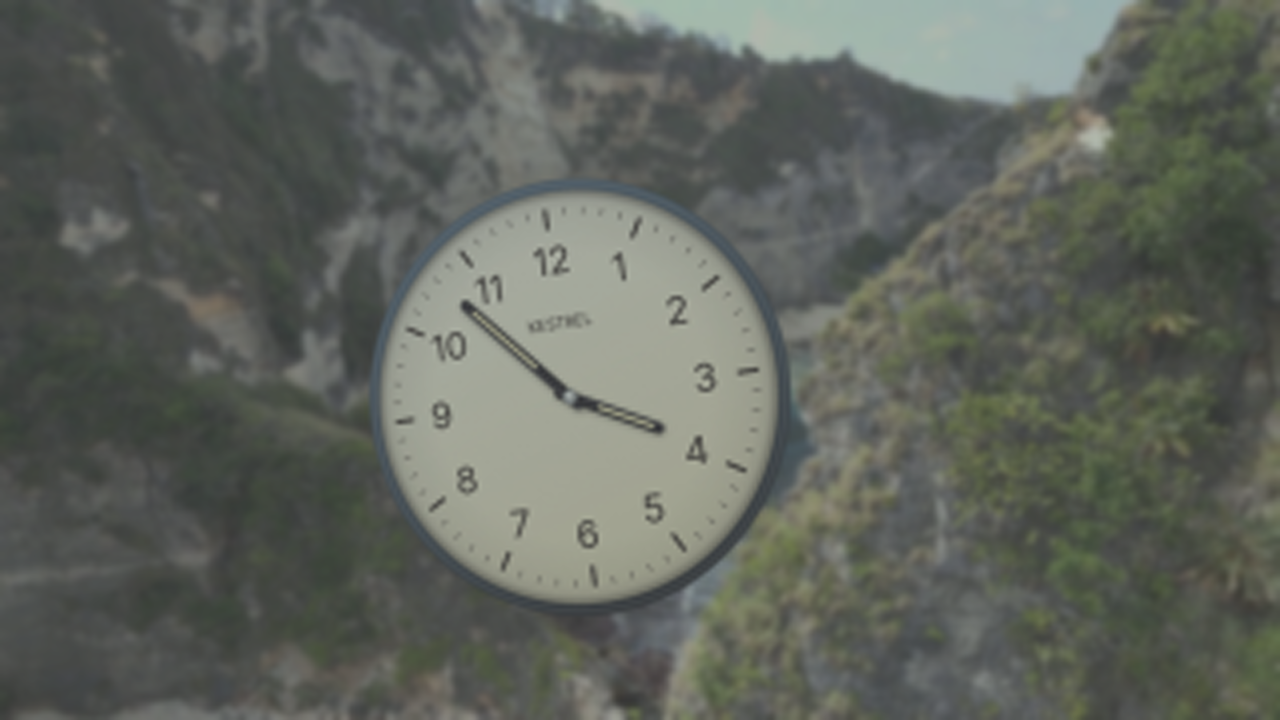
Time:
**3:53**
